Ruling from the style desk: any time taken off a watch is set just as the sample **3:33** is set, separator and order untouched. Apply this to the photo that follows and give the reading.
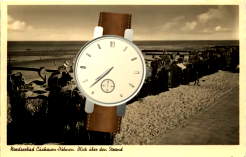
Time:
**7:37**
